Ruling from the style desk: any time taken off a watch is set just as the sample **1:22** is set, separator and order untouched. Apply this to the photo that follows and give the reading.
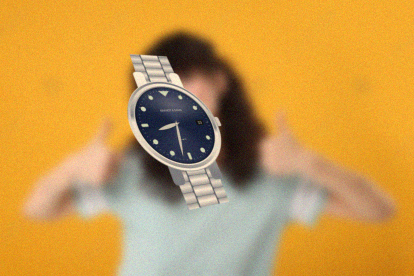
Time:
**8:32**
